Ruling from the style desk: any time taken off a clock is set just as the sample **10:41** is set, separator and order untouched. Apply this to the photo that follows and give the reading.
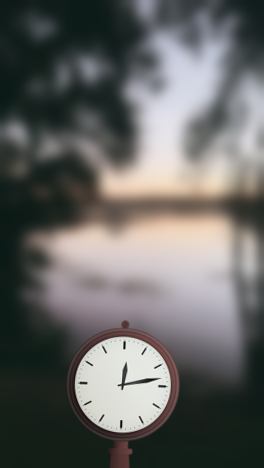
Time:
**12:13**
